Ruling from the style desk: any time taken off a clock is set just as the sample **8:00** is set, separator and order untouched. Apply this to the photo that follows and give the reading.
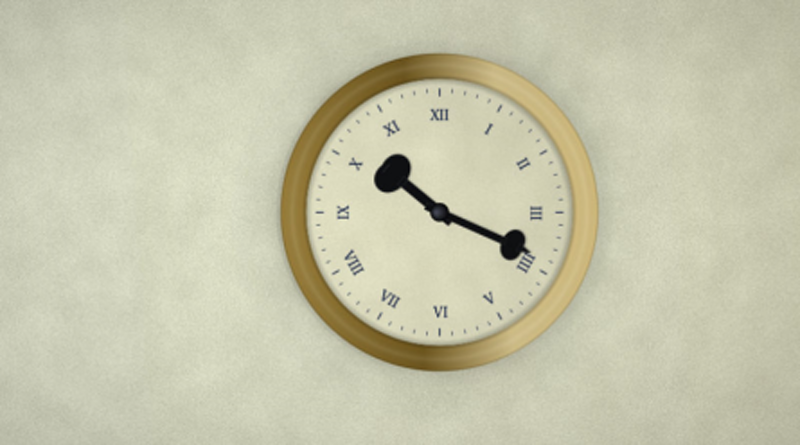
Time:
**10:19**
